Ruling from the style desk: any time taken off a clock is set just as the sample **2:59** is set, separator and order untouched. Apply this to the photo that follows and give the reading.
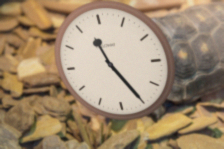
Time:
**11:25**
